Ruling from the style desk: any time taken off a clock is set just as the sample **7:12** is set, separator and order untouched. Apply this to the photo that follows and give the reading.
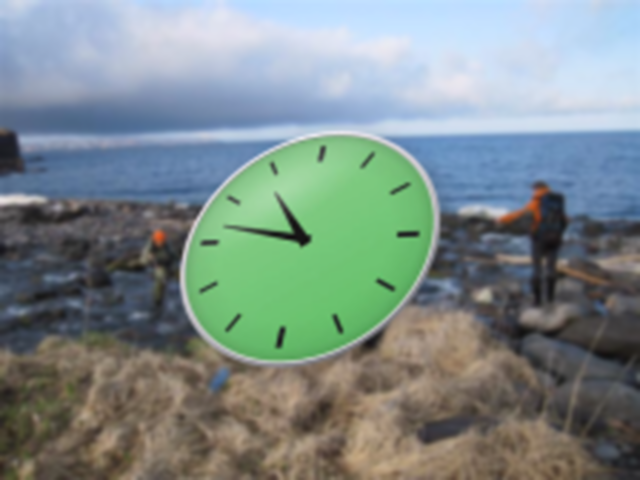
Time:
**10:47**
